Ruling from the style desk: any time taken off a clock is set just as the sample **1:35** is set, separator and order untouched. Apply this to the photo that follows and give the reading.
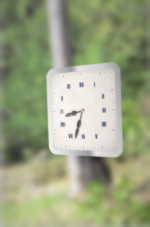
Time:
**8:33**
